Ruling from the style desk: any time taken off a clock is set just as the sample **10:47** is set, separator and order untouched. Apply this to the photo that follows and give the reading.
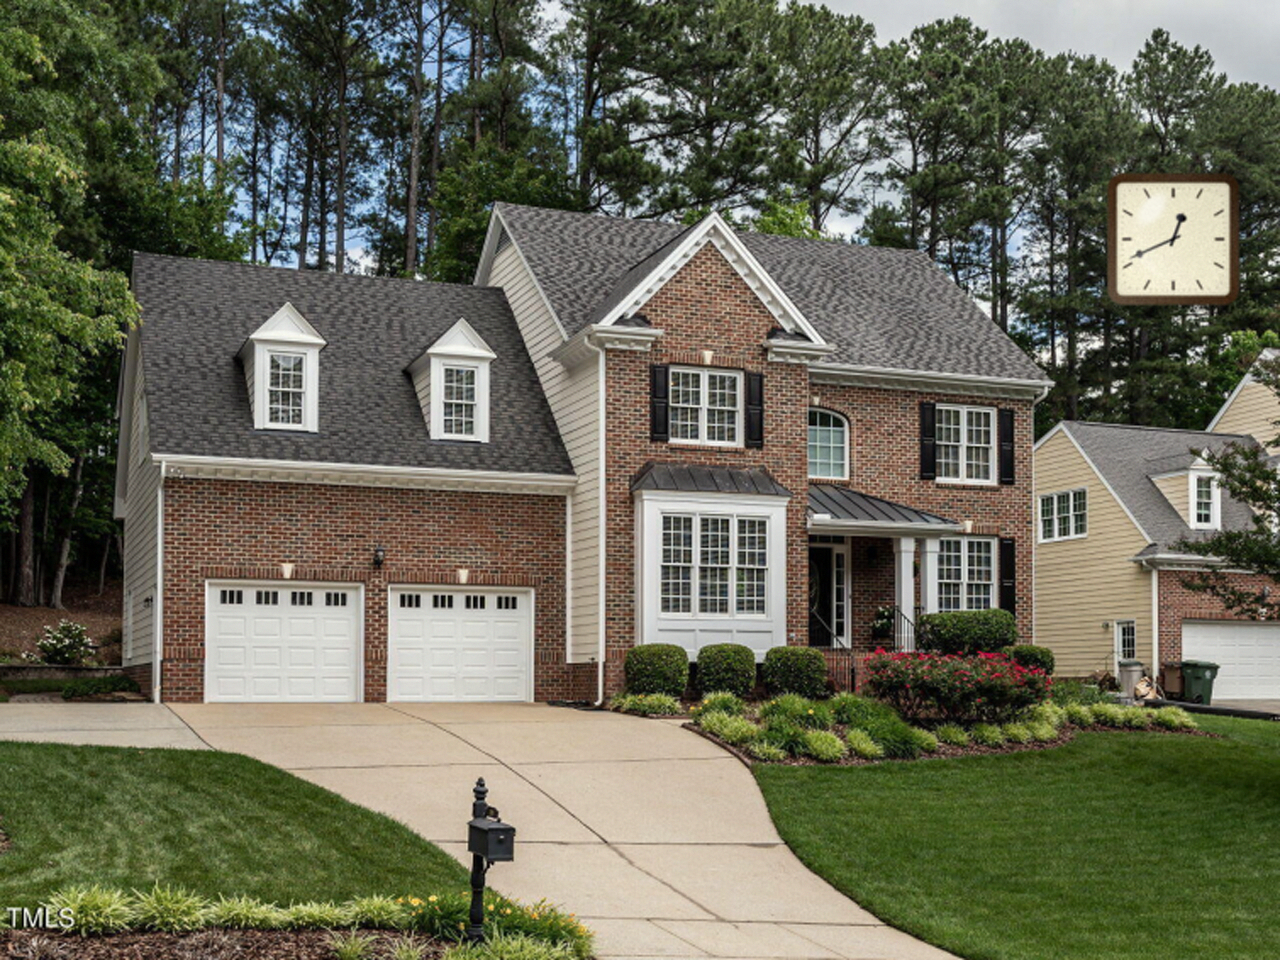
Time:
**12:41**
